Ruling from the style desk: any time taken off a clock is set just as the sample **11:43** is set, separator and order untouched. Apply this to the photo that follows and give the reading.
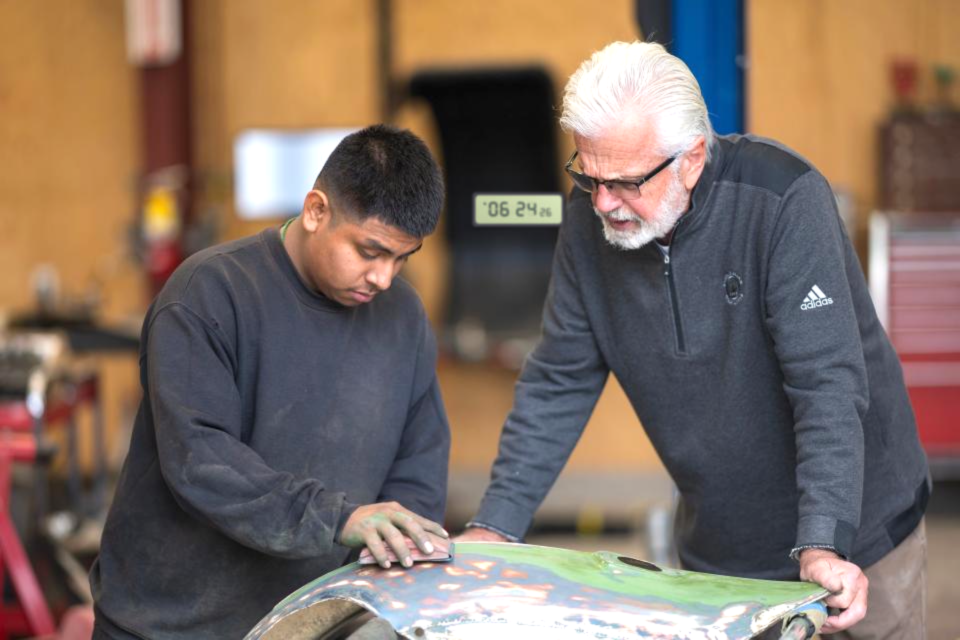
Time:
**6:24**
